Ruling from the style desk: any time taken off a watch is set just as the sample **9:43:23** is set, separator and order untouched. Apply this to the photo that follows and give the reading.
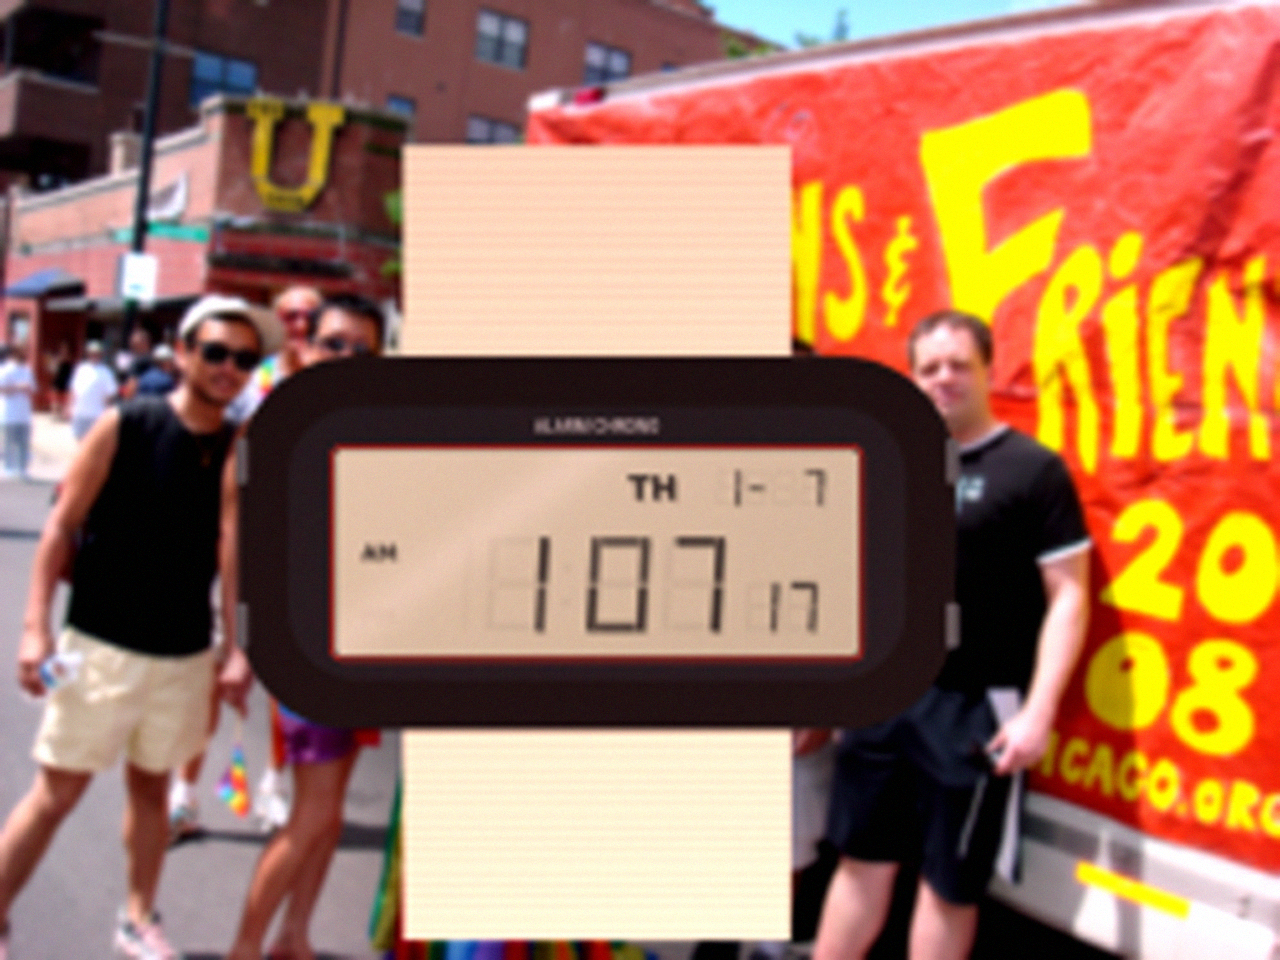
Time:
**1:07:17**
